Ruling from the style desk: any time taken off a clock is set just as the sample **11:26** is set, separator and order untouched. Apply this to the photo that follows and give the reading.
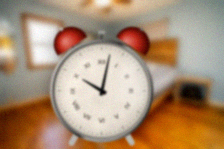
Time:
**10:02**
